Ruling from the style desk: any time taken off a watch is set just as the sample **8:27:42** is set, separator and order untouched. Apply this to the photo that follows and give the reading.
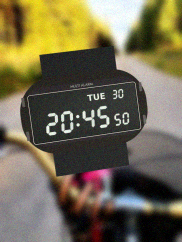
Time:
**20:45:50**
